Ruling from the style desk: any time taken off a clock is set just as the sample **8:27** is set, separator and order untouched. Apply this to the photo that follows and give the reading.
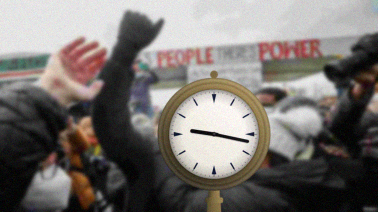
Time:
**9:17**
